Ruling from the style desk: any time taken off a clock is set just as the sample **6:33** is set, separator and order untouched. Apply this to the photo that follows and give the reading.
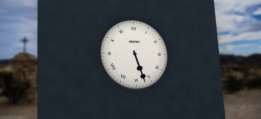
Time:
**5:27**
